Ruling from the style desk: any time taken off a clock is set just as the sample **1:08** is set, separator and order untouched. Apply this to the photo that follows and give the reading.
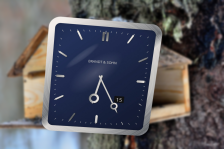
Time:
**6:25**
